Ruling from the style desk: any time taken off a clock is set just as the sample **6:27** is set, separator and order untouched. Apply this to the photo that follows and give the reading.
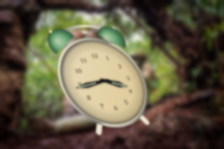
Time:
**3:44**
